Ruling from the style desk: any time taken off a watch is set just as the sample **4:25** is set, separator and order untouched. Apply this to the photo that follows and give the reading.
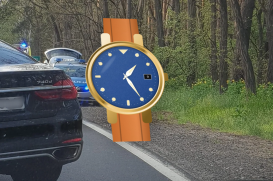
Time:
**1:25**
